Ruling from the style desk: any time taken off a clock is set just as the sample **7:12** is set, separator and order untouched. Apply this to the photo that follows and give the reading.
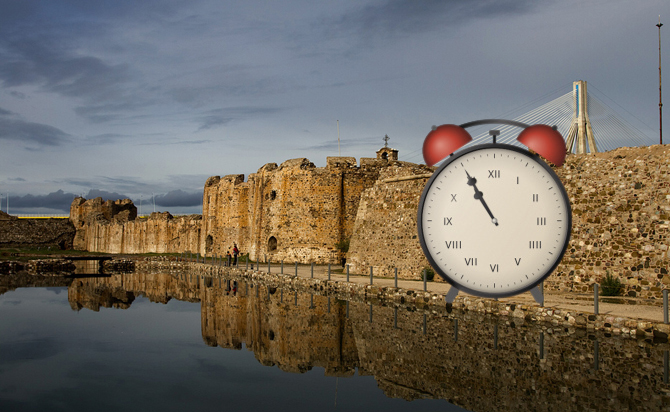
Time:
**10:55**
